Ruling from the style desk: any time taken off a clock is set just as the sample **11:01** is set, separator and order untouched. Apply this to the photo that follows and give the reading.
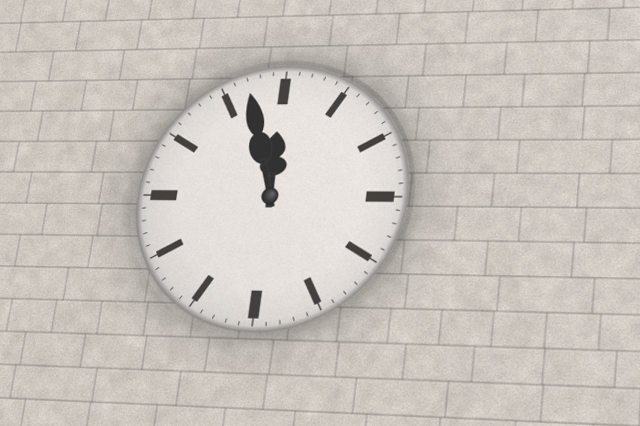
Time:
**11:57**
